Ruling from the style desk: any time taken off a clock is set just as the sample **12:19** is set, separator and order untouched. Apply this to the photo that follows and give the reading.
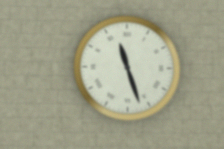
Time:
**11:27**
